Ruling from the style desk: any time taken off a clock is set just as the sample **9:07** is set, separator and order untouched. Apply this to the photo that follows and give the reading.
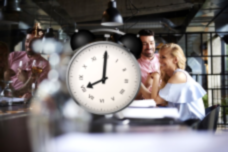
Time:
**8:00**
